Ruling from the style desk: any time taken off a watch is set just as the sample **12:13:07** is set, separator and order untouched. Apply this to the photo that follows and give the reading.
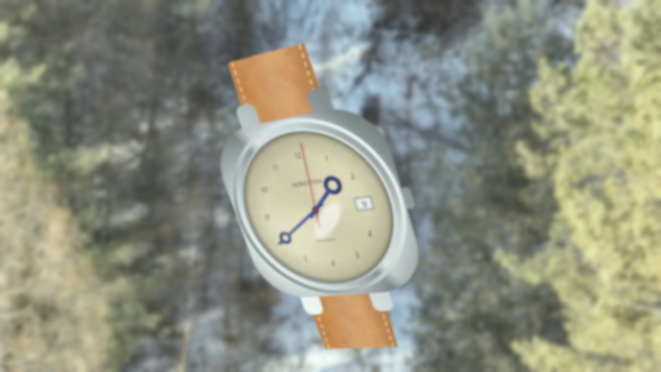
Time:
**1:40:01**
